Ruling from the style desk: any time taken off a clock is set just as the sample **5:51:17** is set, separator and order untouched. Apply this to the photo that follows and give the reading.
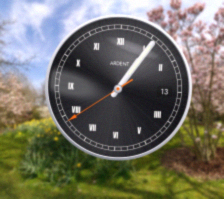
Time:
**1:05:39**
